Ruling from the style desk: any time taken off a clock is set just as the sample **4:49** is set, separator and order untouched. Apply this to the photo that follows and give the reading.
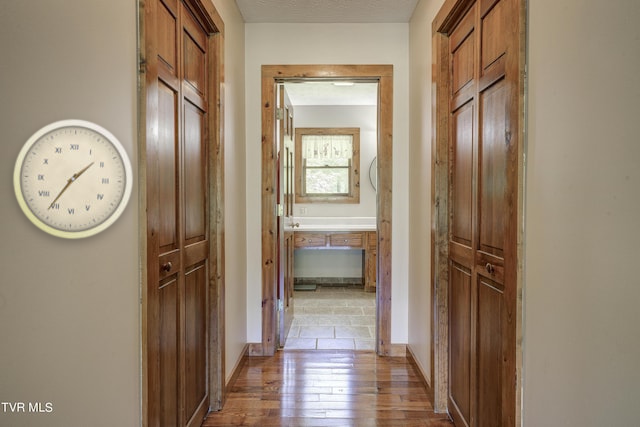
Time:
**1:36**
